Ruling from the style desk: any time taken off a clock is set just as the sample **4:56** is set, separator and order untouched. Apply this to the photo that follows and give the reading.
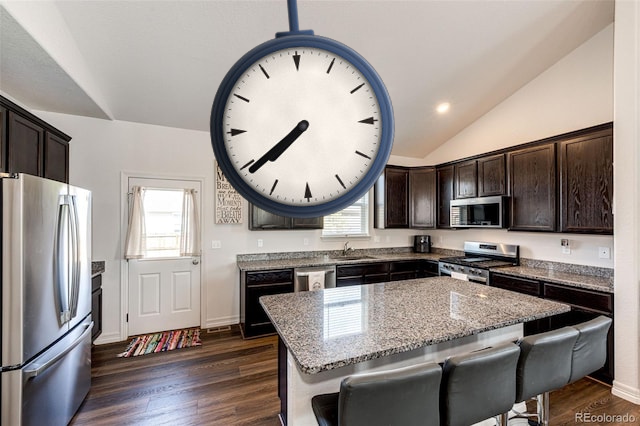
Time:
**7:39**
